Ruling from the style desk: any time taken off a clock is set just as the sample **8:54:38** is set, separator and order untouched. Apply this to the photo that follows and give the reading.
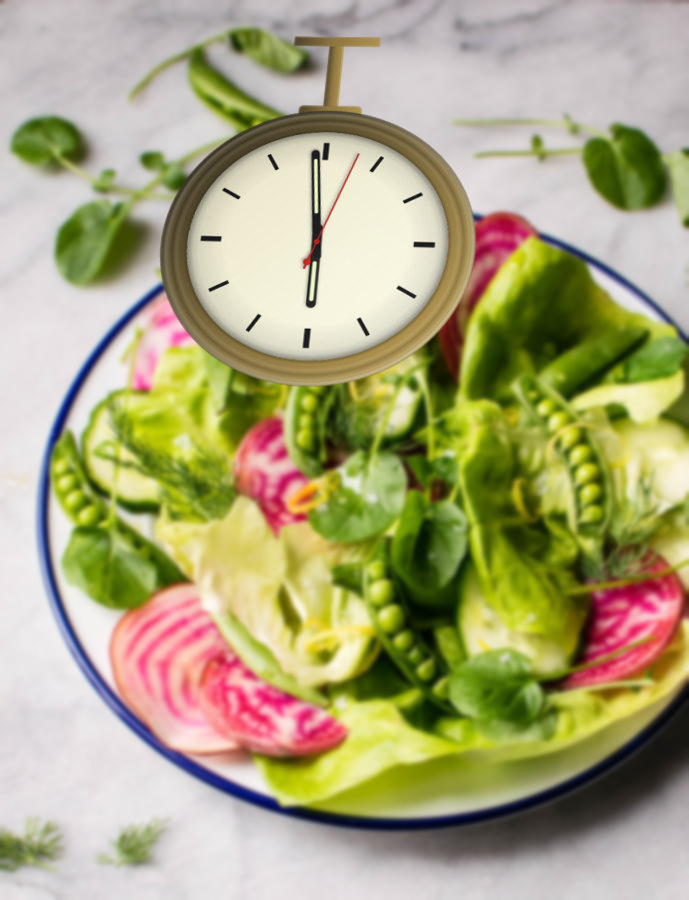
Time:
**5:59:03**
